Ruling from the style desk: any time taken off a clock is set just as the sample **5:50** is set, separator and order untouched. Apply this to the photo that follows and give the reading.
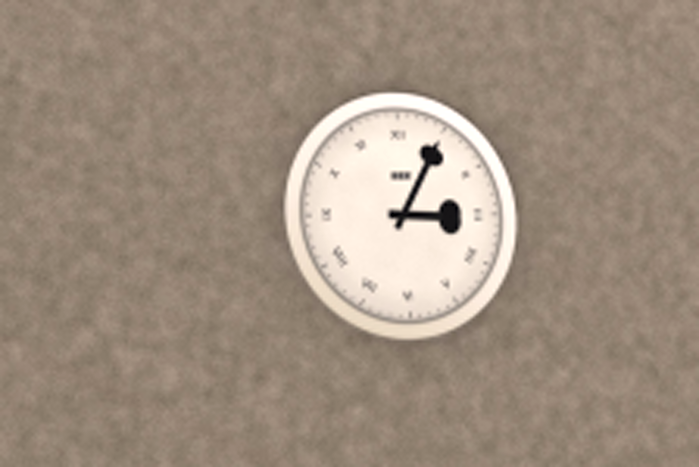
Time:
**3:05**
